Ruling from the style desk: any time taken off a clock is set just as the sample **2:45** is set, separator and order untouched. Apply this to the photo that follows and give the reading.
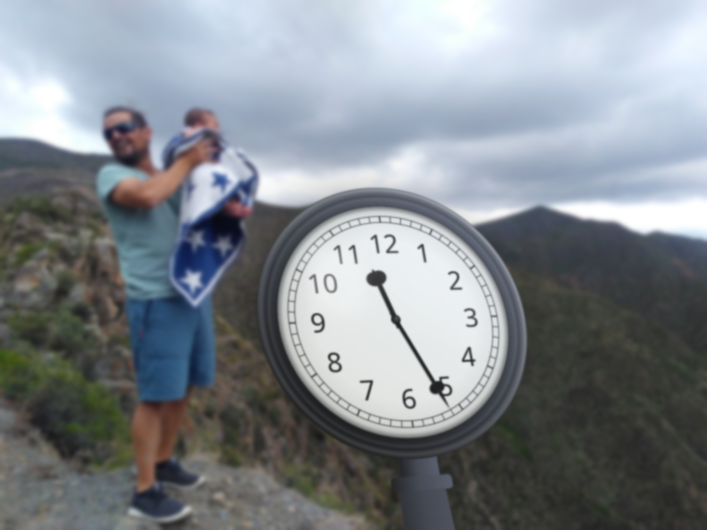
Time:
**11:26**
